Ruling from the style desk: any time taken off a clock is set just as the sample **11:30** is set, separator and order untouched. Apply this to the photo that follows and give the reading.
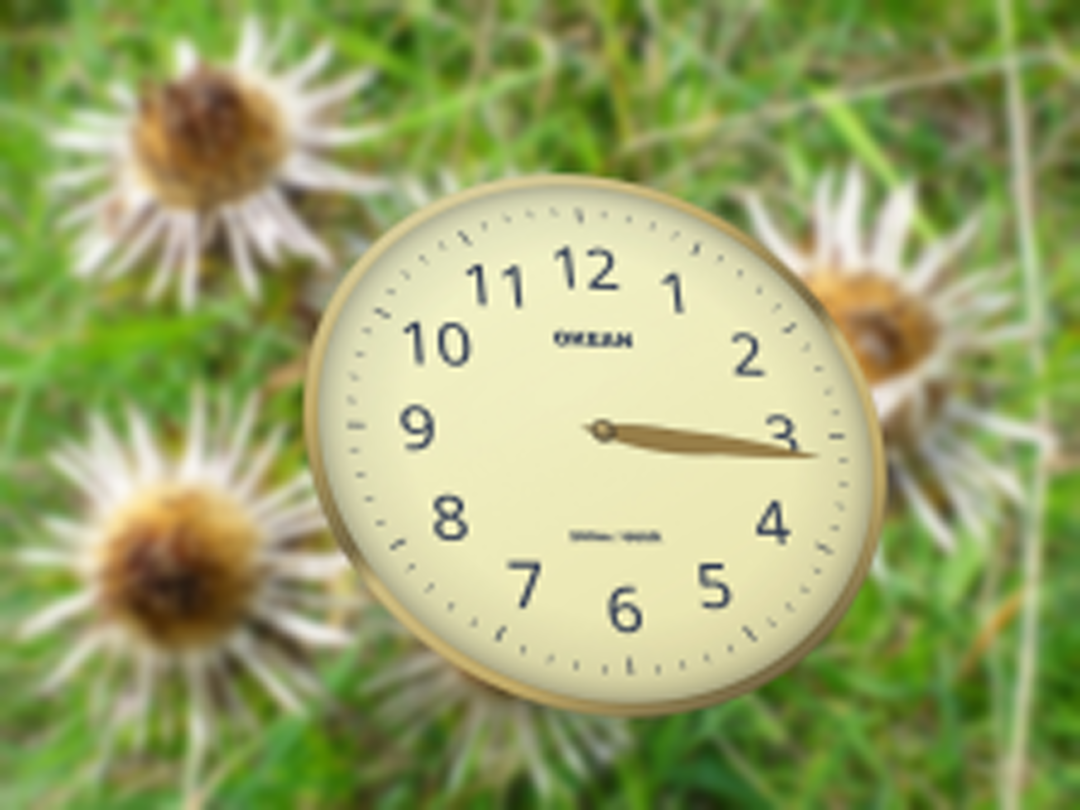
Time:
**3:16**
